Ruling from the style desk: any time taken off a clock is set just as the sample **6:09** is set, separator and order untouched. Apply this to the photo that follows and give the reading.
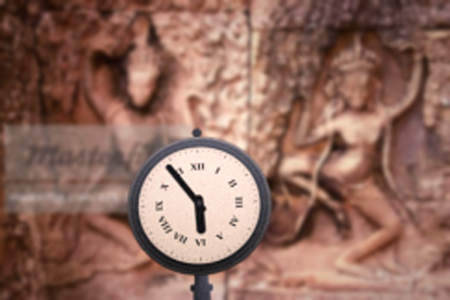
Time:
**5:54**
